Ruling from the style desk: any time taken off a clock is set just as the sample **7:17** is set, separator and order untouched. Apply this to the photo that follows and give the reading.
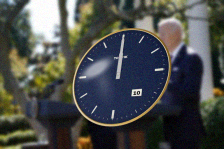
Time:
**12:00**
